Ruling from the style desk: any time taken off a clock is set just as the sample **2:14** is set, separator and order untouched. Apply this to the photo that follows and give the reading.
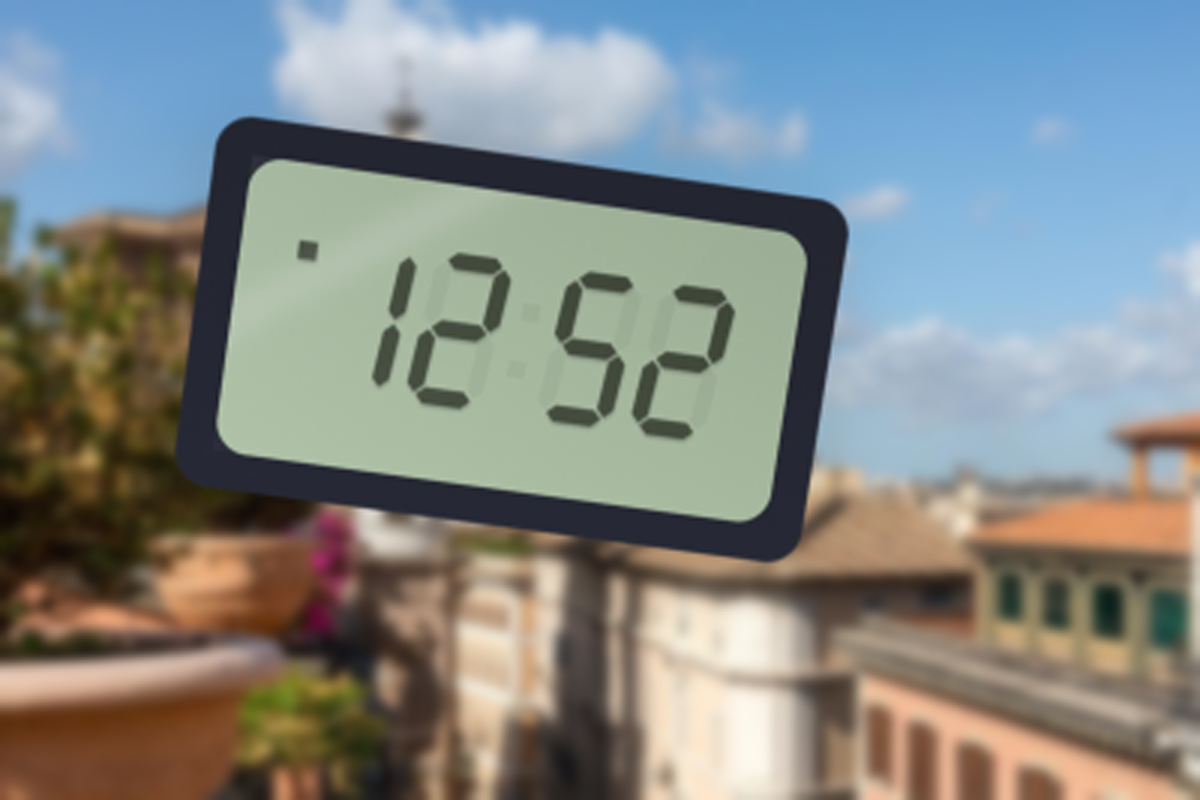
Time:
**12:52**
